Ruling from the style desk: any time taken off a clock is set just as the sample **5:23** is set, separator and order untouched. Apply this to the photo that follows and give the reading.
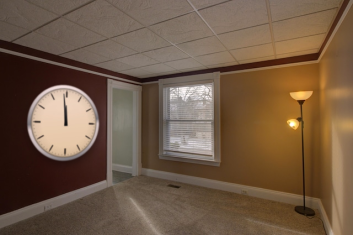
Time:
**11:59**
